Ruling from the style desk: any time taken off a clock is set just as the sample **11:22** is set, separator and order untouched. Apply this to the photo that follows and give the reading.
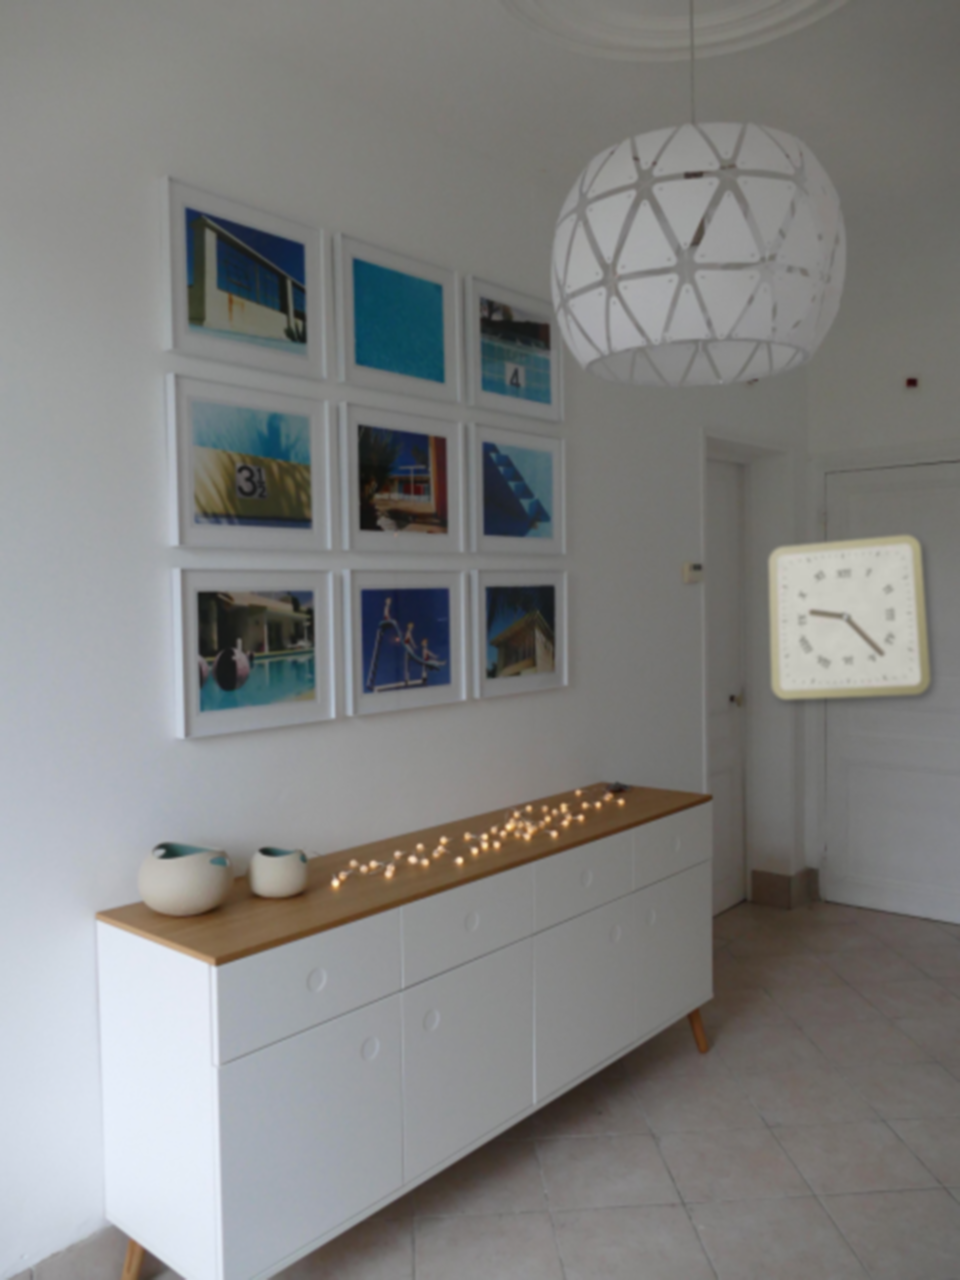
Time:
**9:23**
